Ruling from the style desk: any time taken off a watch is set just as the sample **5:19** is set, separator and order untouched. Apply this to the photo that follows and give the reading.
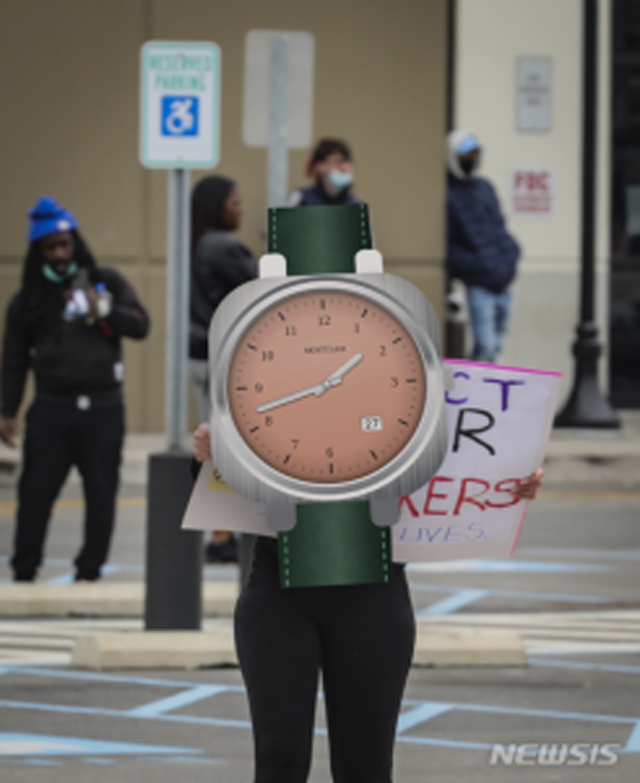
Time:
**1:42**
